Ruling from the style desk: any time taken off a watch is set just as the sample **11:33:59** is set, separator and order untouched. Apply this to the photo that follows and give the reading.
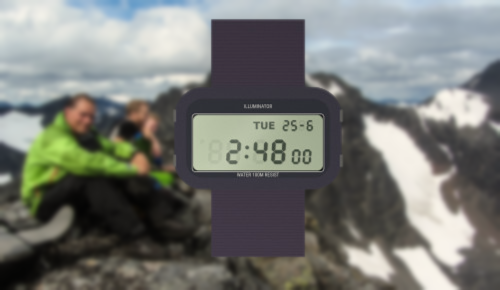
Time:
**2:48:00**
